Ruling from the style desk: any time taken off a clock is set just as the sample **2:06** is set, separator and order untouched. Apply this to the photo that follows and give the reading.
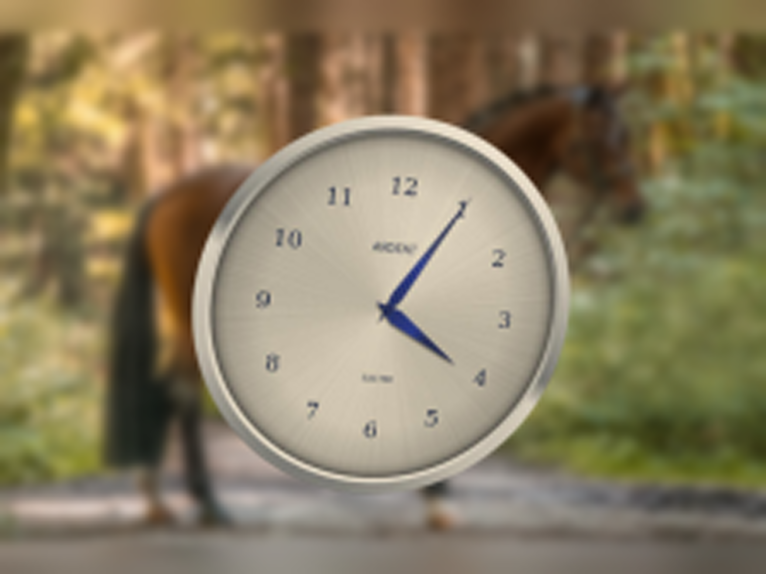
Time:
**4:05**
